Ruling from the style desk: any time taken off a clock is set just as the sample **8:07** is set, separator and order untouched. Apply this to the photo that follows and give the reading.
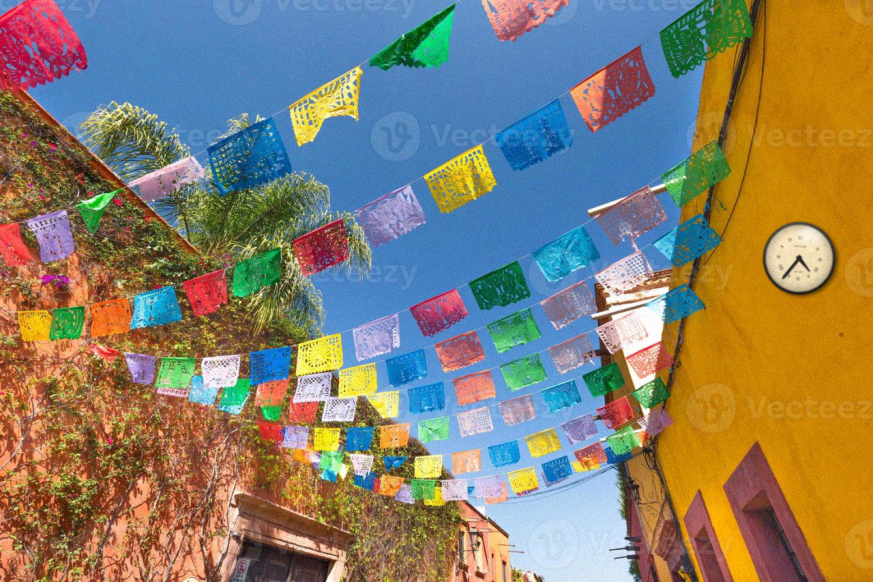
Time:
**4:36**
